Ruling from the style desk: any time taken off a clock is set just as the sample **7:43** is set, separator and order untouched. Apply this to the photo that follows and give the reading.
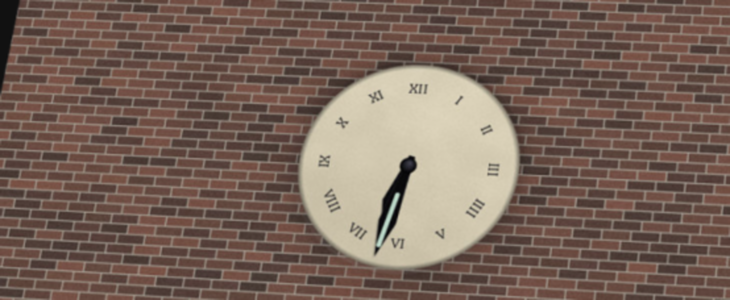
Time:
**6:32**
